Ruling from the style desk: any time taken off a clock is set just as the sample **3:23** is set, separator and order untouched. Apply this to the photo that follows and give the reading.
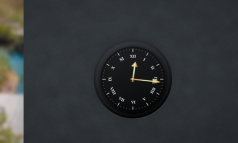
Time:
**12:16**
